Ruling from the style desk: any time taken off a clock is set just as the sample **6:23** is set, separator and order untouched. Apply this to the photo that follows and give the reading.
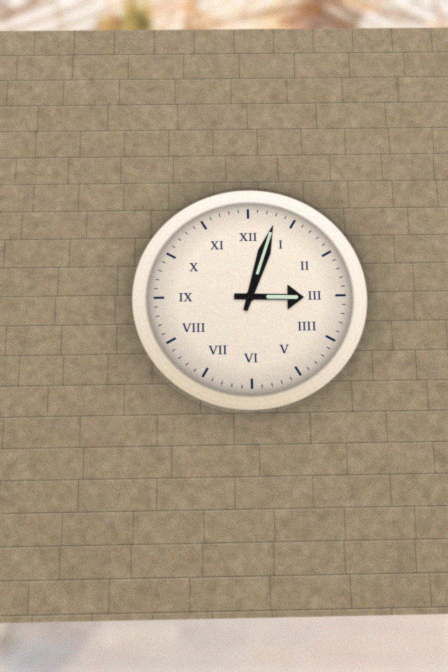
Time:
**3:03**
